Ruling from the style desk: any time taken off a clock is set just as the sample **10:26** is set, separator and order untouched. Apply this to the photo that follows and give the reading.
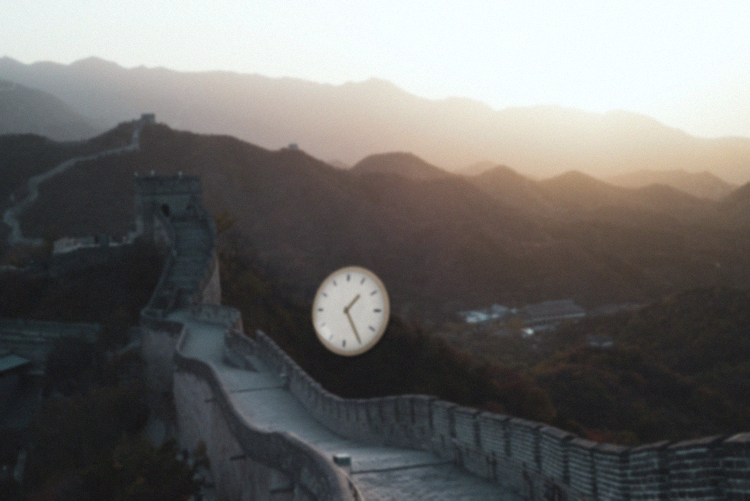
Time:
**1:25**
